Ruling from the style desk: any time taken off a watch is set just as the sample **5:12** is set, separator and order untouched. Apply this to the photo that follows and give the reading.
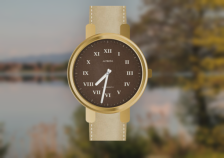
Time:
**7:32**
